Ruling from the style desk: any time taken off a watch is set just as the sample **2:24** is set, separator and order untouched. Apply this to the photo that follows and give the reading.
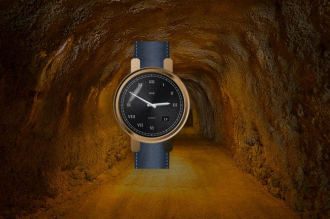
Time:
**2:50**
